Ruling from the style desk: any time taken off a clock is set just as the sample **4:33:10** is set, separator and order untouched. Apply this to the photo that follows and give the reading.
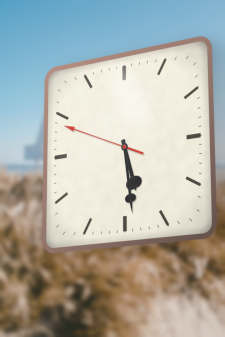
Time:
**5:28:49**
